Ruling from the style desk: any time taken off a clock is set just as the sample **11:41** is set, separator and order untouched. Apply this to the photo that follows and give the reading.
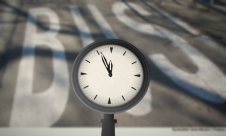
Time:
**11:56**
